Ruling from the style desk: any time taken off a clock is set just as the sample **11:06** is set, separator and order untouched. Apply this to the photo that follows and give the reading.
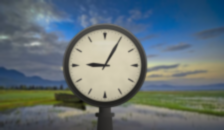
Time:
**9:05**
